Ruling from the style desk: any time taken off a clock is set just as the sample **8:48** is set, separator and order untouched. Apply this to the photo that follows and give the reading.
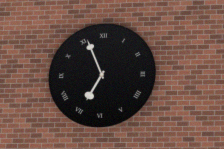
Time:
**6:56**
